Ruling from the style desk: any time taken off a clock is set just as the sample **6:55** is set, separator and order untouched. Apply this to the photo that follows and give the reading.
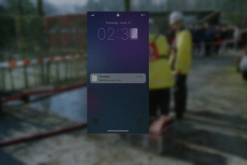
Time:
**2:32**
